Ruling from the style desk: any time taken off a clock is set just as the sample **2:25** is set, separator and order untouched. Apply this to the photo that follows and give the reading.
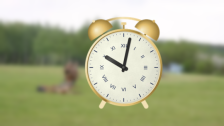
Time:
**10:02**
